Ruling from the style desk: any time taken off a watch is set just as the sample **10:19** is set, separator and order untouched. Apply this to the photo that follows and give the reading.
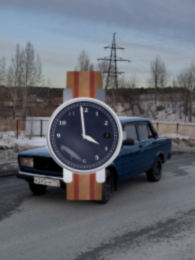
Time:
**3:59**
